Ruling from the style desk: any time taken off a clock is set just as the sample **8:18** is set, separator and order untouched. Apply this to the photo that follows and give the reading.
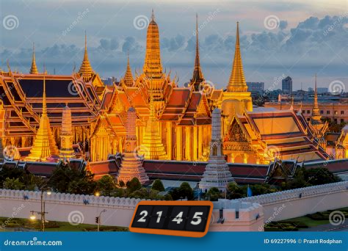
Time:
**21:45**
